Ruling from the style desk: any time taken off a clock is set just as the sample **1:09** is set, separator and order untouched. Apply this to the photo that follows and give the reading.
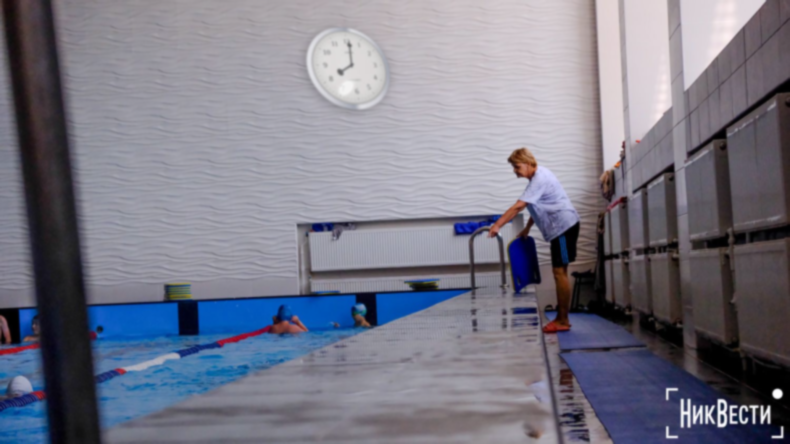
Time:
**8:01**
